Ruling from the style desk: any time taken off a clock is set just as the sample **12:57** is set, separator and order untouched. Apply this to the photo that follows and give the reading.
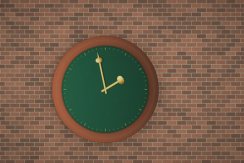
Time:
**1:58**
